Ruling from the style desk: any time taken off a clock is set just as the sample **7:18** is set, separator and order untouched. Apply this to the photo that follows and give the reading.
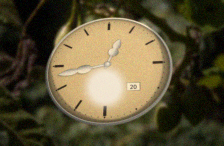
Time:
**12:43**
